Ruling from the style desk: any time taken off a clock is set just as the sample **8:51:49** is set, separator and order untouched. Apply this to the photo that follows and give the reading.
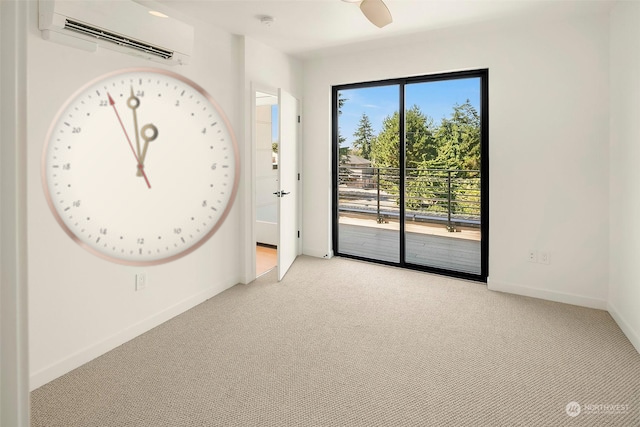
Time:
**0:58:56**
